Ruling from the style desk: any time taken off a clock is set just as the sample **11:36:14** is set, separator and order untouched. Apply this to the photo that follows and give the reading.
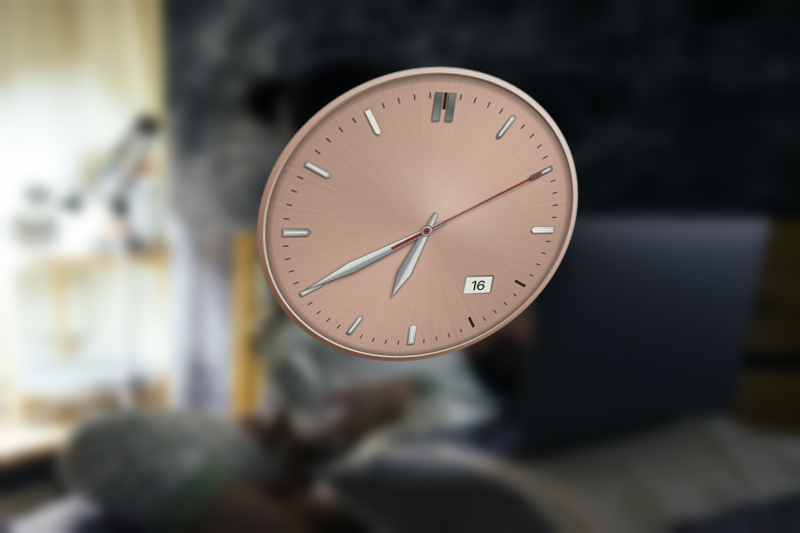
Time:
**6:40:10**
